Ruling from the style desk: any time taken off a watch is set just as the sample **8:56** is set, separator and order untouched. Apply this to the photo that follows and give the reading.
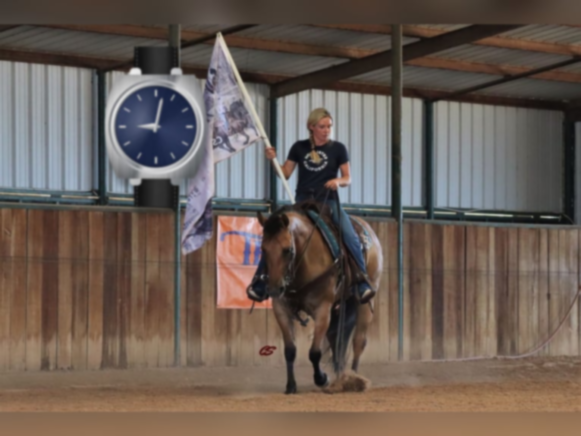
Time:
**9:02**
